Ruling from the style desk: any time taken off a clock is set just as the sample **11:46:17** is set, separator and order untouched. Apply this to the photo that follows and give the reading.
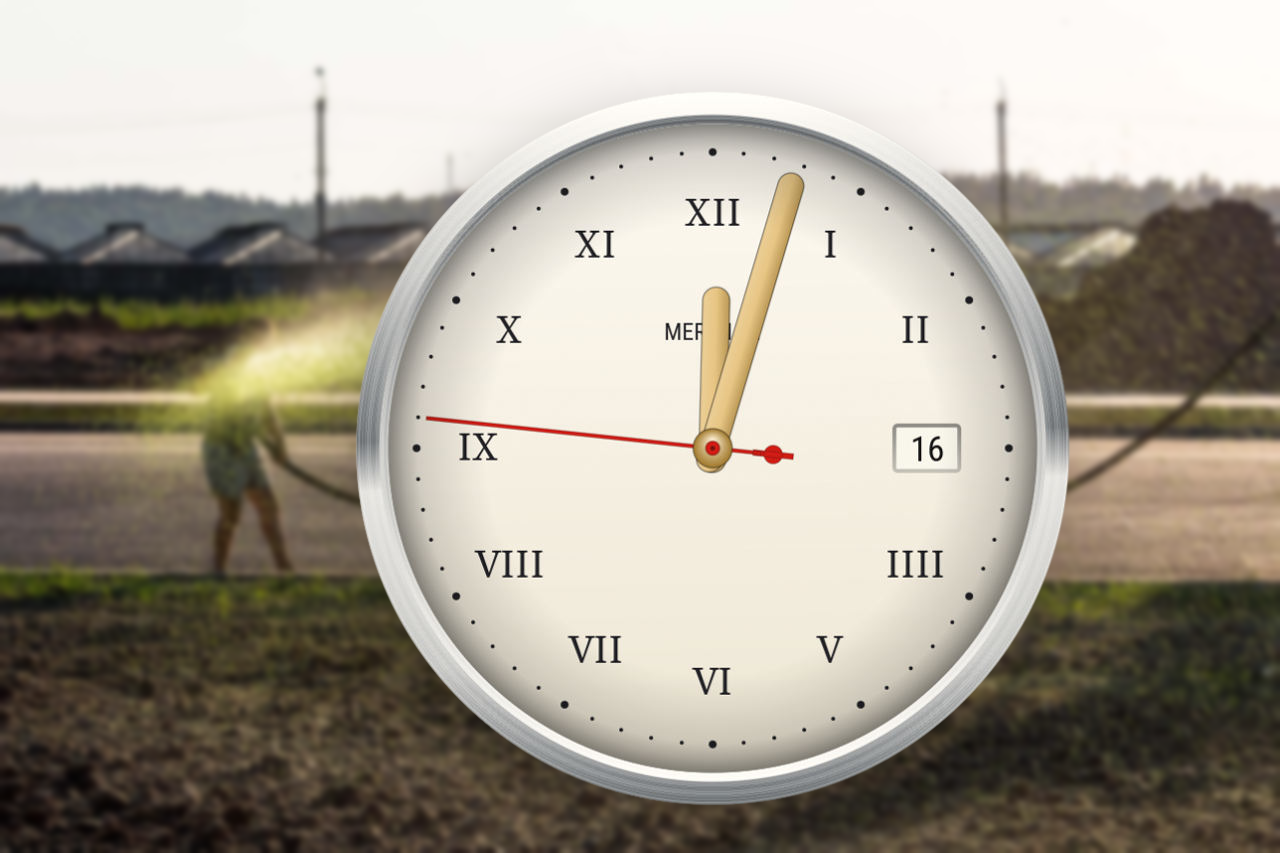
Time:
**12:02:46**
